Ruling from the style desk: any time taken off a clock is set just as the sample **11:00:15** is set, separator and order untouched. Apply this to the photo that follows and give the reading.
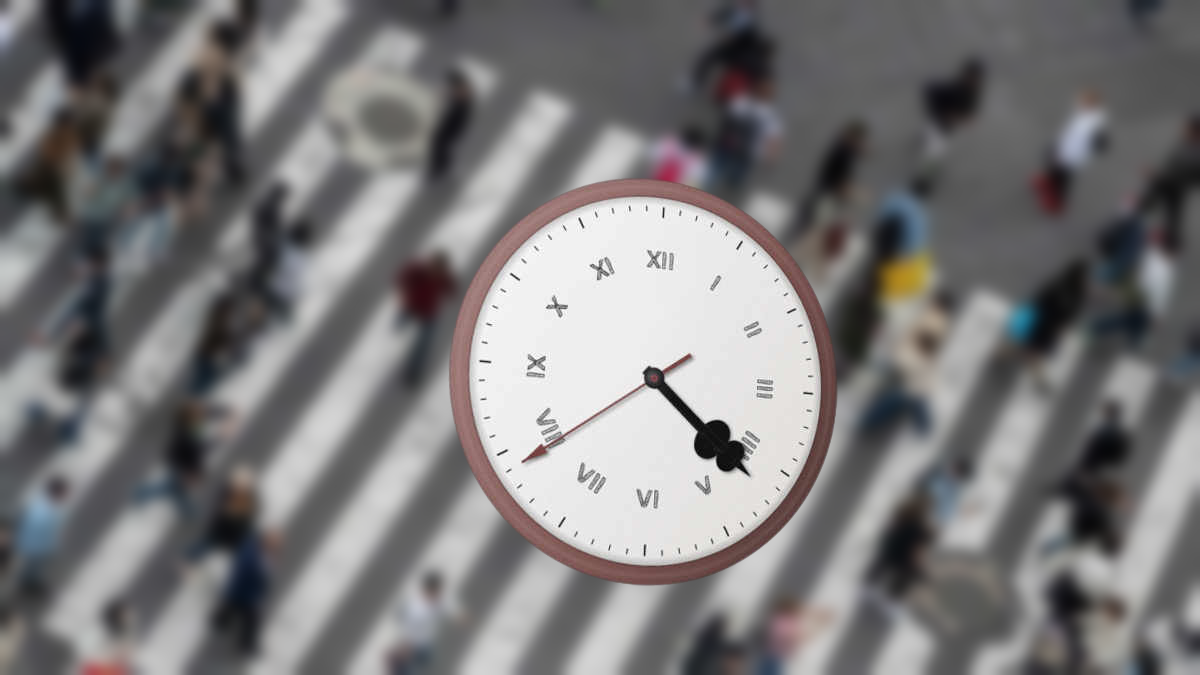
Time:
**4:21:39**
